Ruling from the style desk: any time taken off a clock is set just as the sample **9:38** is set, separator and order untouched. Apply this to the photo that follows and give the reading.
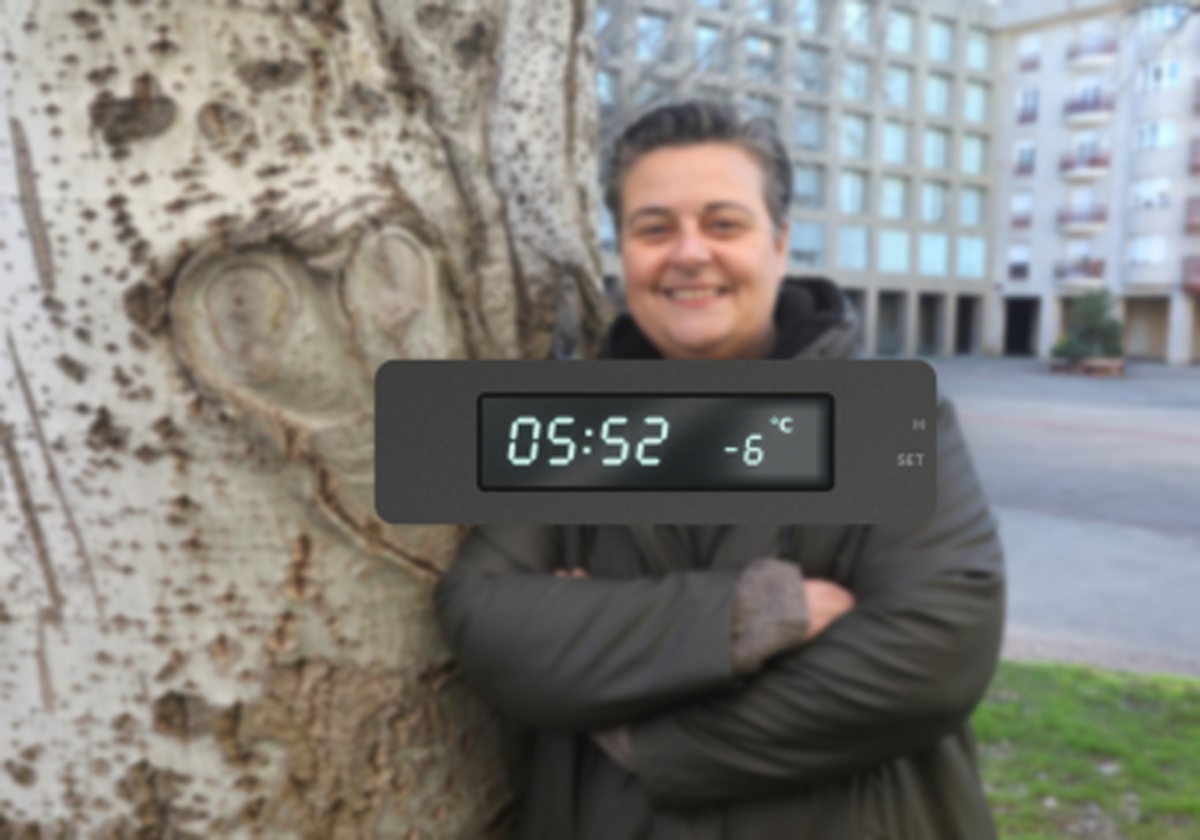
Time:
**5:52**
